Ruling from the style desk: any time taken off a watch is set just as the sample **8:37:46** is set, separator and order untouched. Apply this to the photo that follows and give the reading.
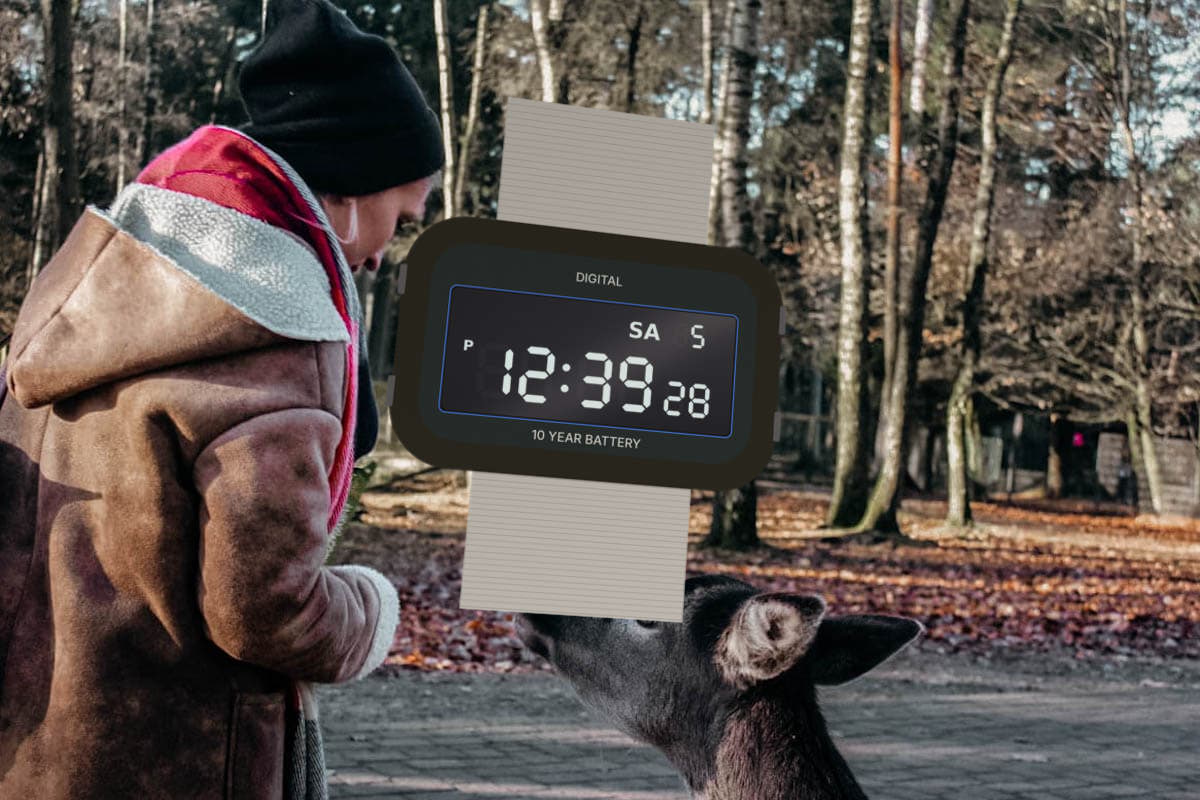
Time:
**12:39:28**
